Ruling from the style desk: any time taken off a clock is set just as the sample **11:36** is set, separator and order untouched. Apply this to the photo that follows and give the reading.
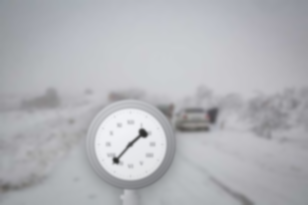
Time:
**1:37**
